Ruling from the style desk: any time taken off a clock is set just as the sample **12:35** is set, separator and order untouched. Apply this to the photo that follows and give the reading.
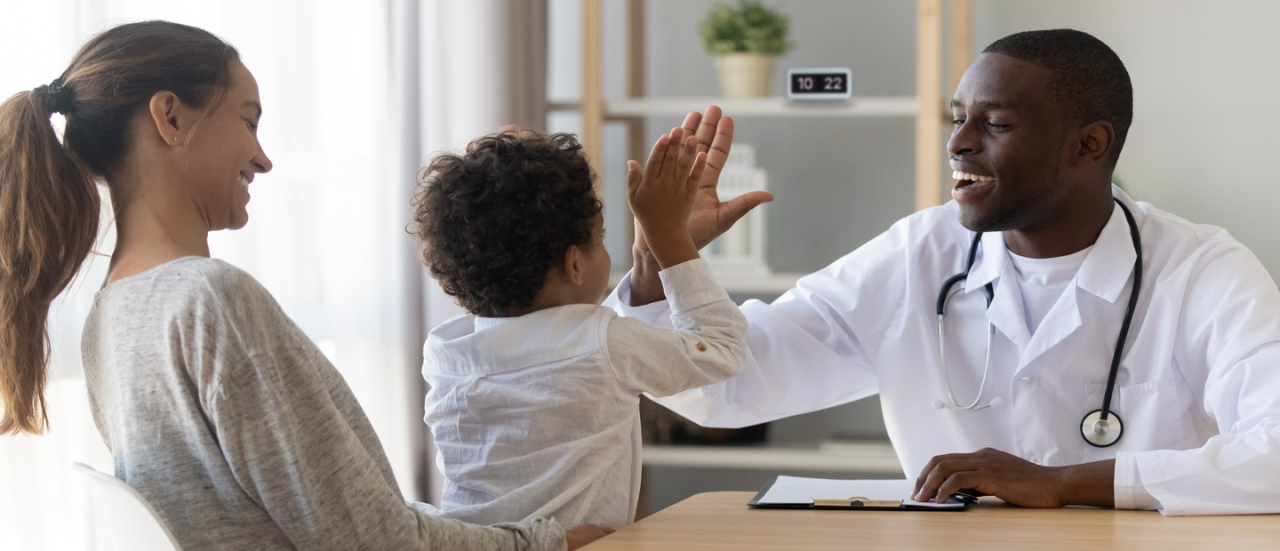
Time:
**10:22**
